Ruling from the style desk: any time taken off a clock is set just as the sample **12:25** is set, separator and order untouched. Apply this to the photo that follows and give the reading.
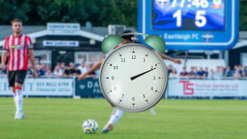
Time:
**2:11**
